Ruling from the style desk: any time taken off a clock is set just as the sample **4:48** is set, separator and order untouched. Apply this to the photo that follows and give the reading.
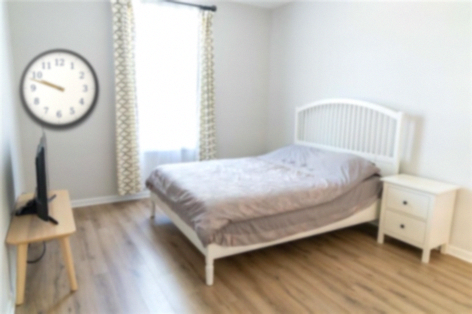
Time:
**9:48**
